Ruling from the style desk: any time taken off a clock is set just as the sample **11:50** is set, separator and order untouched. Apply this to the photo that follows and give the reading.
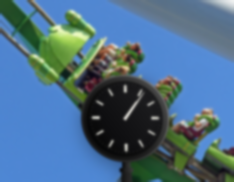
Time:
**1:06**
